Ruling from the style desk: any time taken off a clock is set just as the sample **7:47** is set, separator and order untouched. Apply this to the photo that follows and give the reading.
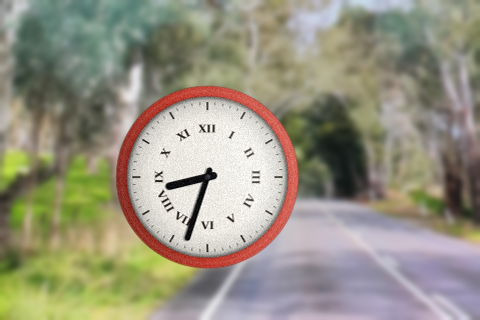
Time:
**8:33**
